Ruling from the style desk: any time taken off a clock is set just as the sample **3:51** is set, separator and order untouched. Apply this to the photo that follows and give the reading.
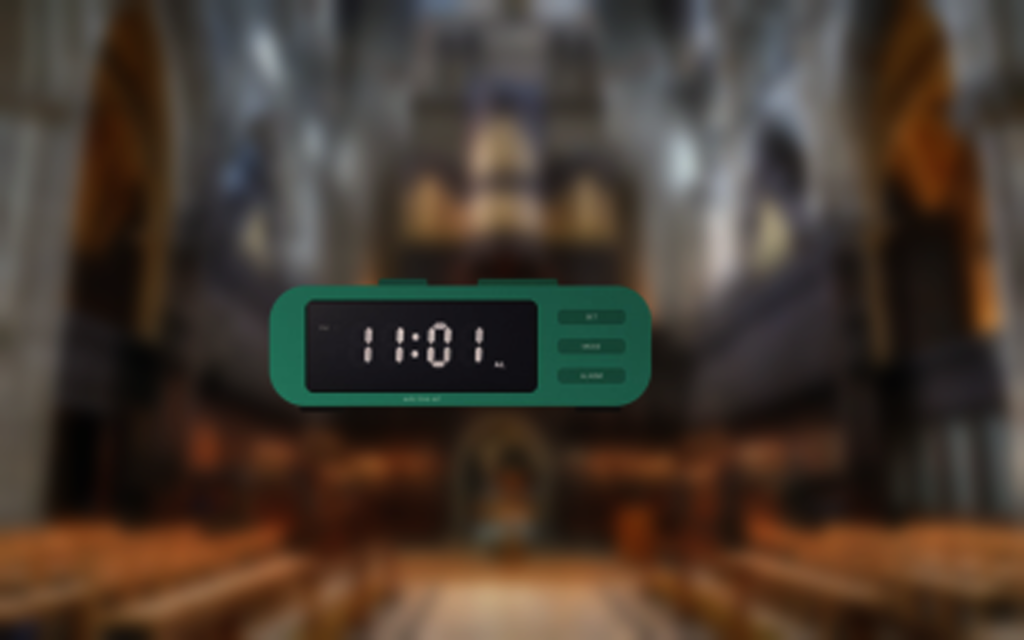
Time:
**11:01**
